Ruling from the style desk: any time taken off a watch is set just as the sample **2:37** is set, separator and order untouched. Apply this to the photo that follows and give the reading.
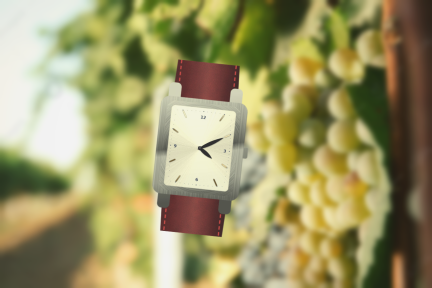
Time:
**4:10**
